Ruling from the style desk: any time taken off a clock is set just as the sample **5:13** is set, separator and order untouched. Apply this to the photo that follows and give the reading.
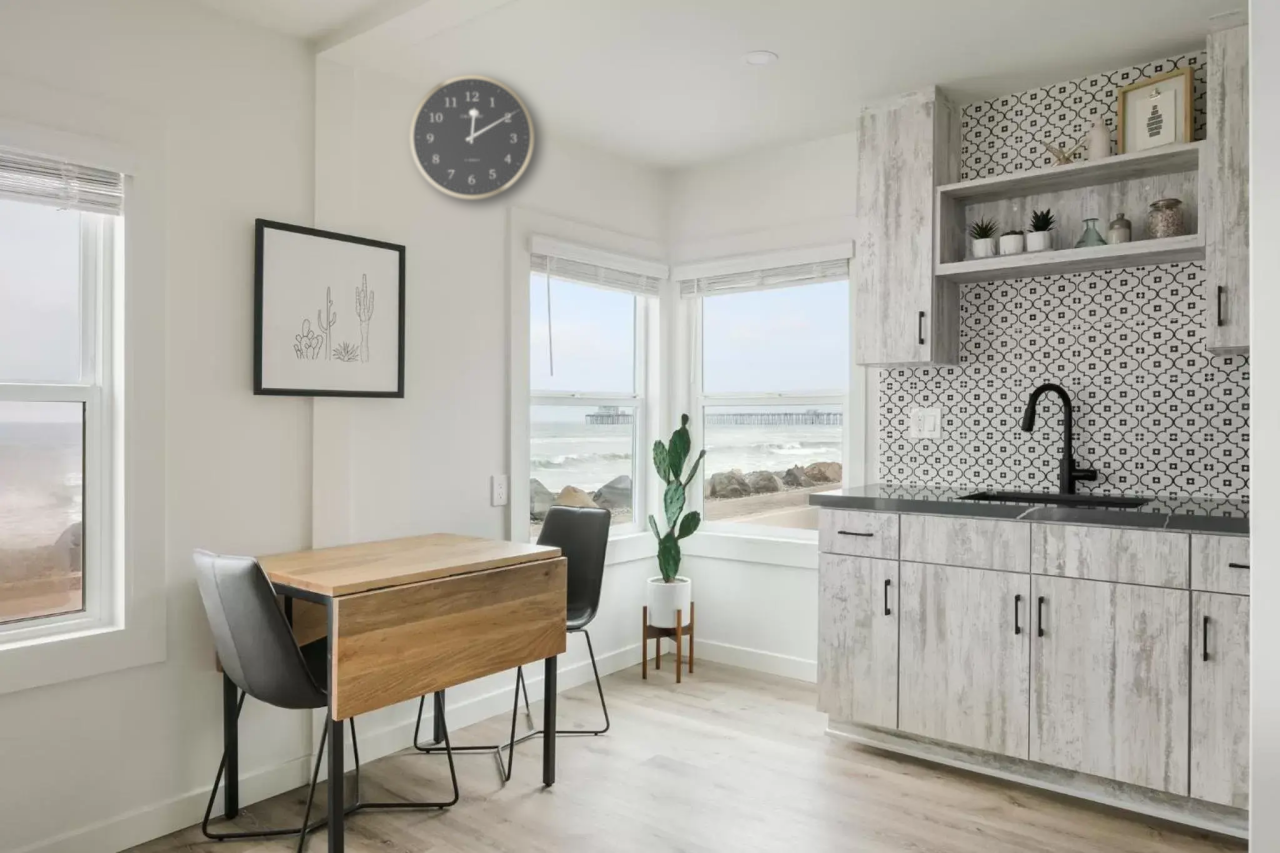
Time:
**12:10**
